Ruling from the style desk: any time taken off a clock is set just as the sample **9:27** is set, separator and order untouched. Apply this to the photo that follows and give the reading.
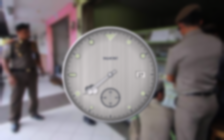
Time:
**7:39**
